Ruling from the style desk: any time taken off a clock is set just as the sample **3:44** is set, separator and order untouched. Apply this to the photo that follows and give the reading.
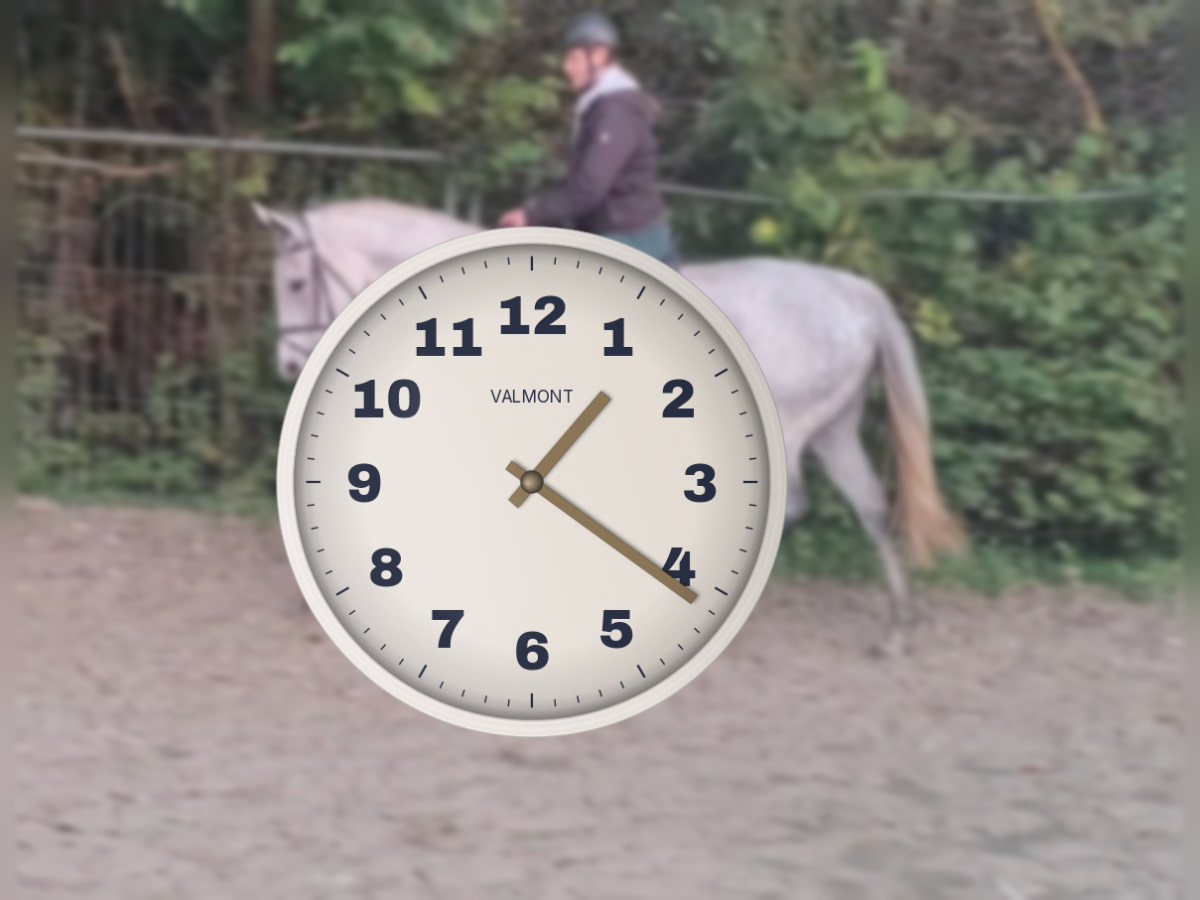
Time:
**1:21**
